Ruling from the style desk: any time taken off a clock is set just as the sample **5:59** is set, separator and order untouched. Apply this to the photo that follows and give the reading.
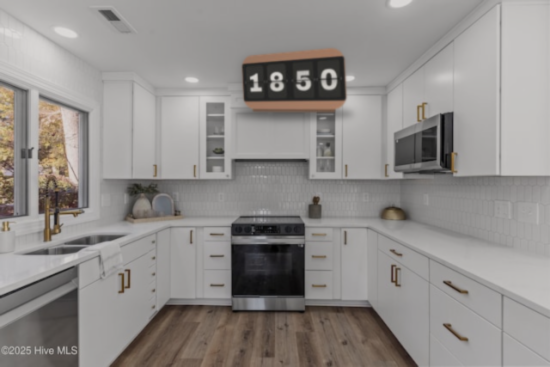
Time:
**18:50**
